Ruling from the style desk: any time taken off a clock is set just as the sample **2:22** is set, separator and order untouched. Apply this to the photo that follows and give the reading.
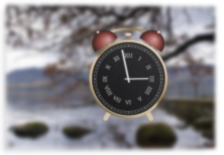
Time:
**2:58**
